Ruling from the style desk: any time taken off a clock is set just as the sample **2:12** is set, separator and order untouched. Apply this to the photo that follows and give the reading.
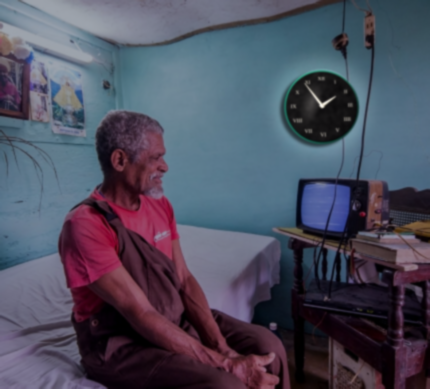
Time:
**1:54**
